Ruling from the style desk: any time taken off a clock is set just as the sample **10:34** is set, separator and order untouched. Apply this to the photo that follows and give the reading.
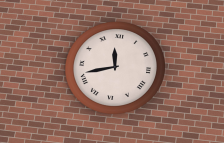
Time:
**11:42**
